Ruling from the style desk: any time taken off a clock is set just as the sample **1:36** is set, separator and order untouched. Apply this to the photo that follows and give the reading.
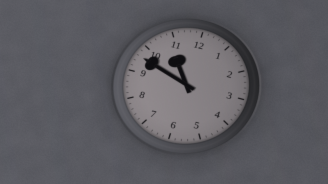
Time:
**10:48**
